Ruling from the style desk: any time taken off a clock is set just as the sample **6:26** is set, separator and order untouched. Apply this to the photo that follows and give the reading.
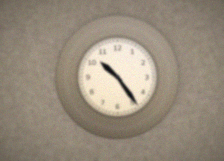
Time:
**10:24**
